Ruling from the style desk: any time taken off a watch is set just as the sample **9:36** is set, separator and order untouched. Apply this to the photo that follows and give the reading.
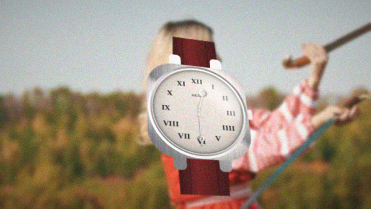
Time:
**12:30**
